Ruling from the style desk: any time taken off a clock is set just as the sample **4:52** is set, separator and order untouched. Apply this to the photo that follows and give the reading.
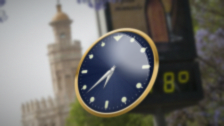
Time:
**6:38**
